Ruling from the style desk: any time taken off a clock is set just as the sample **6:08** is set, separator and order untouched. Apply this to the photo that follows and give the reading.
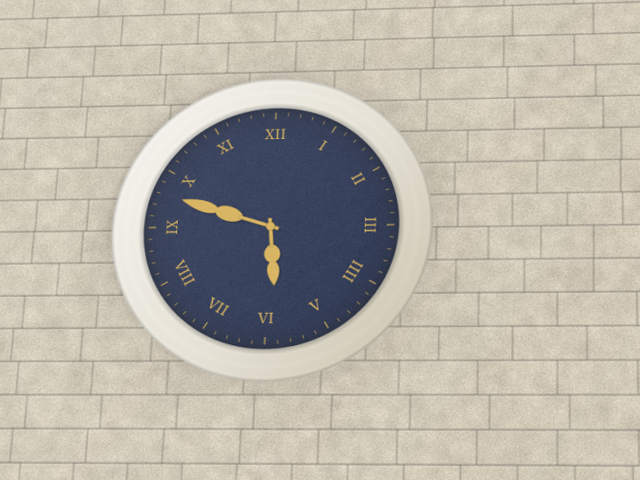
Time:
**5:48**
